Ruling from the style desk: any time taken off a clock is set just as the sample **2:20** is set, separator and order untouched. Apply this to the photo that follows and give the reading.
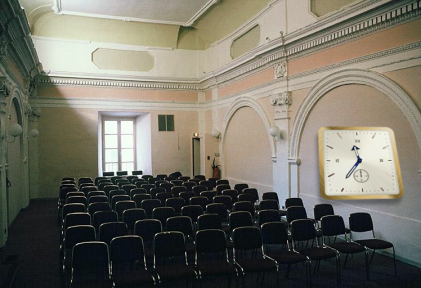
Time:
**11:36**
